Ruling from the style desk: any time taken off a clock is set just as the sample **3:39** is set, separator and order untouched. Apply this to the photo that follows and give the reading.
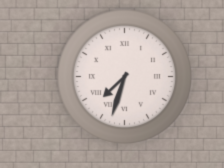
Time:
**7:33**
